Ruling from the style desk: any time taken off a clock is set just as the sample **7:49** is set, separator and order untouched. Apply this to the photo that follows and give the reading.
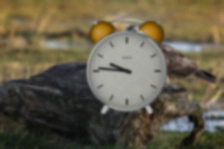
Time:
**9:46**
